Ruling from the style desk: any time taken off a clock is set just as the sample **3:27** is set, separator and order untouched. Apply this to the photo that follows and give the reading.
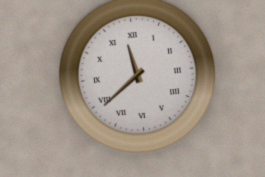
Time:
**11:39**
